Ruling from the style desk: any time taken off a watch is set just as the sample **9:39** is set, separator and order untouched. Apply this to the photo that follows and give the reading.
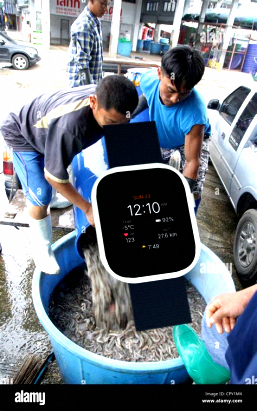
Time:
**12:10**
